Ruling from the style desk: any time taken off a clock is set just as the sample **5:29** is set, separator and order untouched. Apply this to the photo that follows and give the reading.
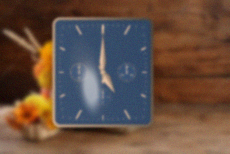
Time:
**5:00**
